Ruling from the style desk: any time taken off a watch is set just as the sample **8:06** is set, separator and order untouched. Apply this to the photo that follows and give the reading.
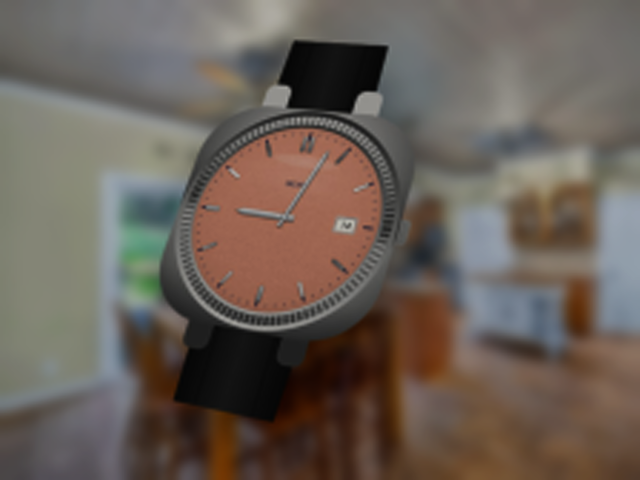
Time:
**9:03**
